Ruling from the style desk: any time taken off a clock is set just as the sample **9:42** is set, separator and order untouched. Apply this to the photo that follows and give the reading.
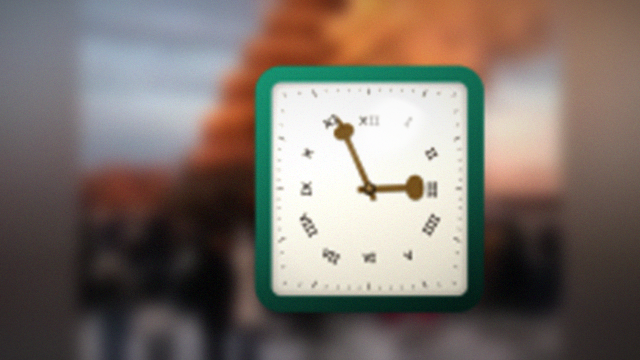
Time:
**2:56**
